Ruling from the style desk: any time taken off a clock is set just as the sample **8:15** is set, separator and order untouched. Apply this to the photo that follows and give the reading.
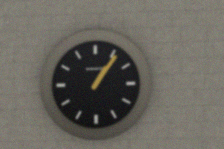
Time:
**1:06**
